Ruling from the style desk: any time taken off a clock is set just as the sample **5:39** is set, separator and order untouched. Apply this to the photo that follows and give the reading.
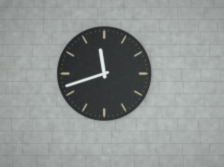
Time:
**11:42**
